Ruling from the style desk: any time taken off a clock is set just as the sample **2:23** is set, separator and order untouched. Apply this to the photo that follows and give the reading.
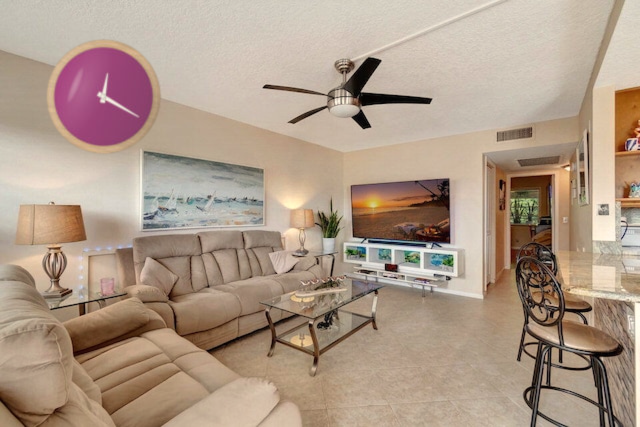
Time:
**12:20**
